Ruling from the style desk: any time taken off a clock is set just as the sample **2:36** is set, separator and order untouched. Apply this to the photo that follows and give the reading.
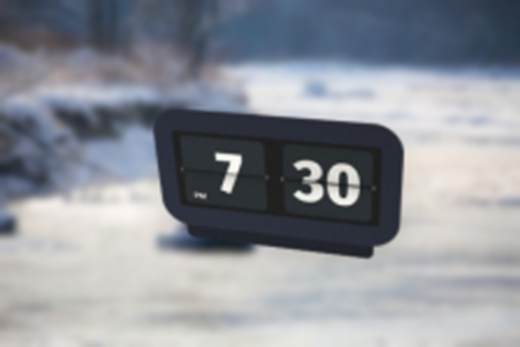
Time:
**7:30**
